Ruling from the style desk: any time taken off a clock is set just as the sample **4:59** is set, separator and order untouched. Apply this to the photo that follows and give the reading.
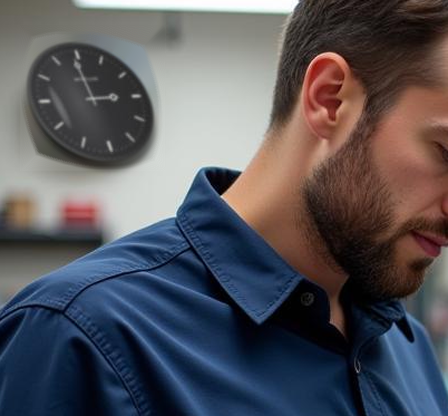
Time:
**2:59**
